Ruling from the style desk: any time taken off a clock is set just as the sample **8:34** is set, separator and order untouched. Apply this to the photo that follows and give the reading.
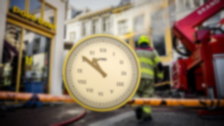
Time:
**10:51**
